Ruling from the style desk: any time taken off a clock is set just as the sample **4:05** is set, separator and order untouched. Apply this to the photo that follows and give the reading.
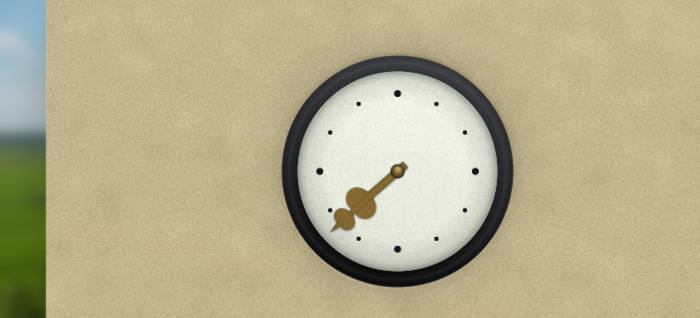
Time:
**7:38**
